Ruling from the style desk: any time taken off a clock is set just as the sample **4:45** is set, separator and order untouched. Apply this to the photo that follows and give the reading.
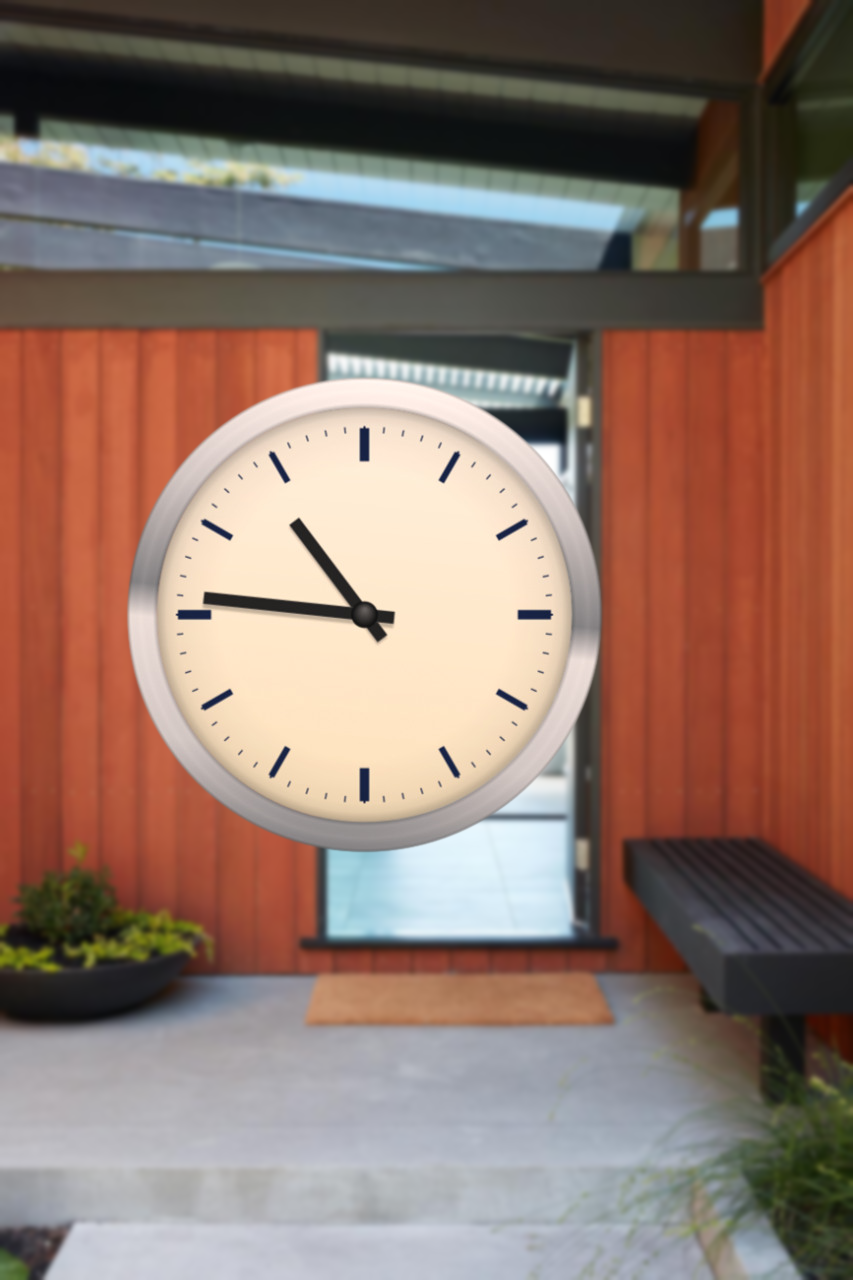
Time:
**10:46**
